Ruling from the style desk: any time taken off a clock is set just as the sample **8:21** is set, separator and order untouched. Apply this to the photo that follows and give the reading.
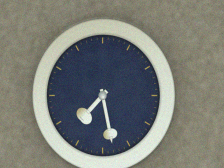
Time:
**7:28**
